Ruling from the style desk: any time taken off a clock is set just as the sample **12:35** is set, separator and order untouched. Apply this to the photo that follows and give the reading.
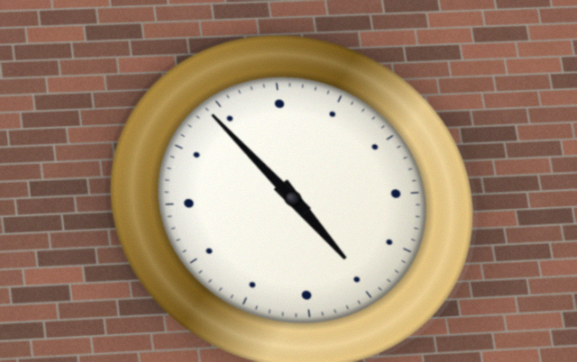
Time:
**4:54**
